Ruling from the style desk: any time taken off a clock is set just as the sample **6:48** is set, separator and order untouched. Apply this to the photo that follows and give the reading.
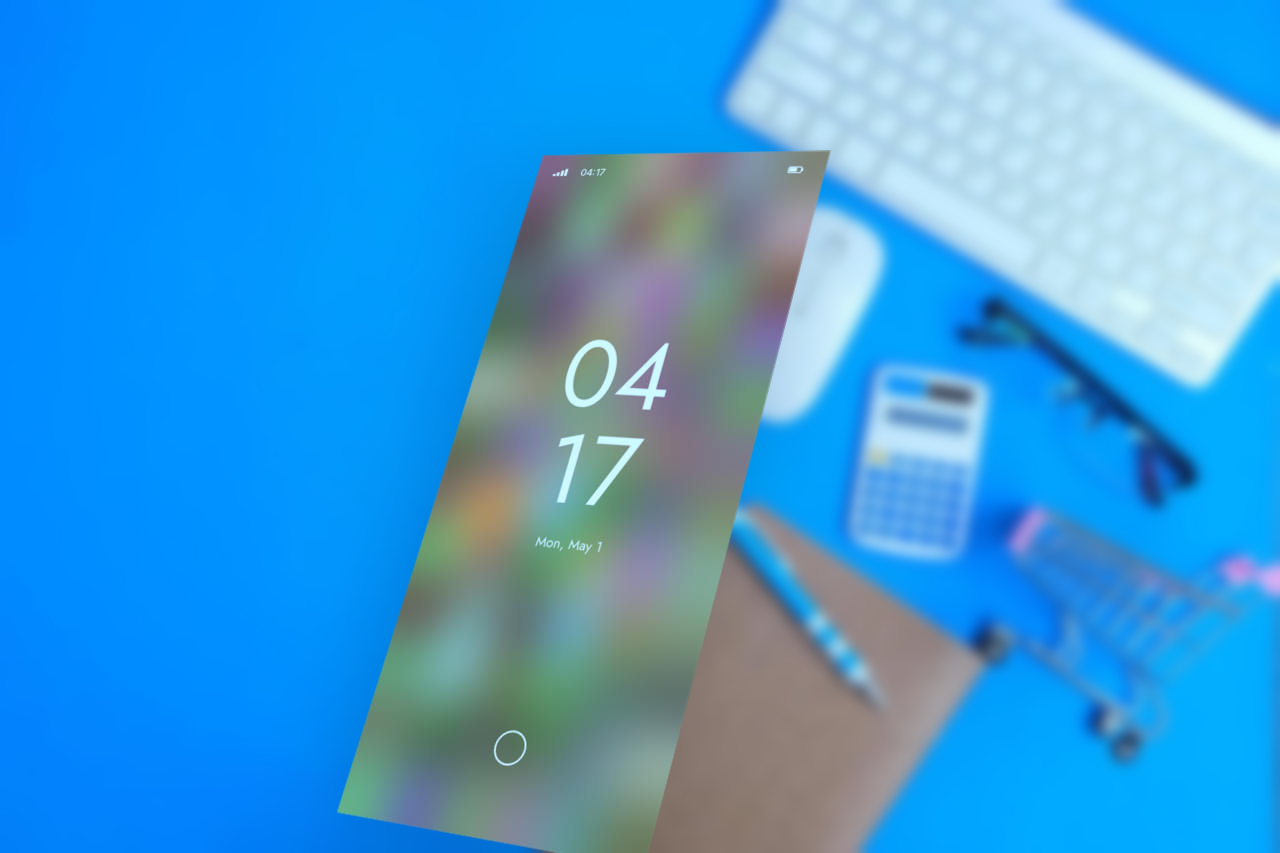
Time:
**4:17**
